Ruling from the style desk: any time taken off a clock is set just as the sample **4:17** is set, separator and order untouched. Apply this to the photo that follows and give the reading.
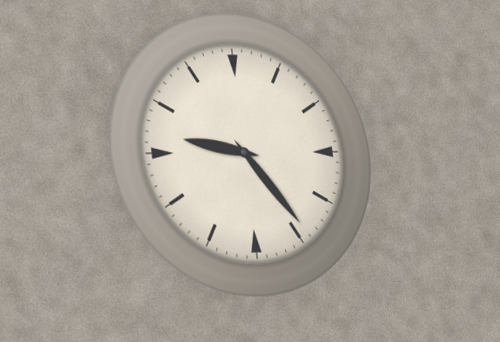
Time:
**9:24**
